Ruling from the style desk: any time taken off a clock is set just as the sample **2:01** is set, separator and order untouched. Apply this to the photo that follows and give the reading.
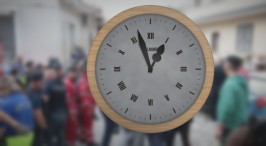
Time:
**12:57**
